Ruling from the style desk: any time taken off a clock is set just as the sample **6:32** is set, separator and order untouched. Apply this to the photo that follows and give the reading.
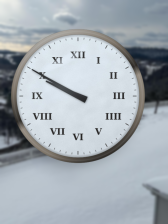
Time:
**9:50**
